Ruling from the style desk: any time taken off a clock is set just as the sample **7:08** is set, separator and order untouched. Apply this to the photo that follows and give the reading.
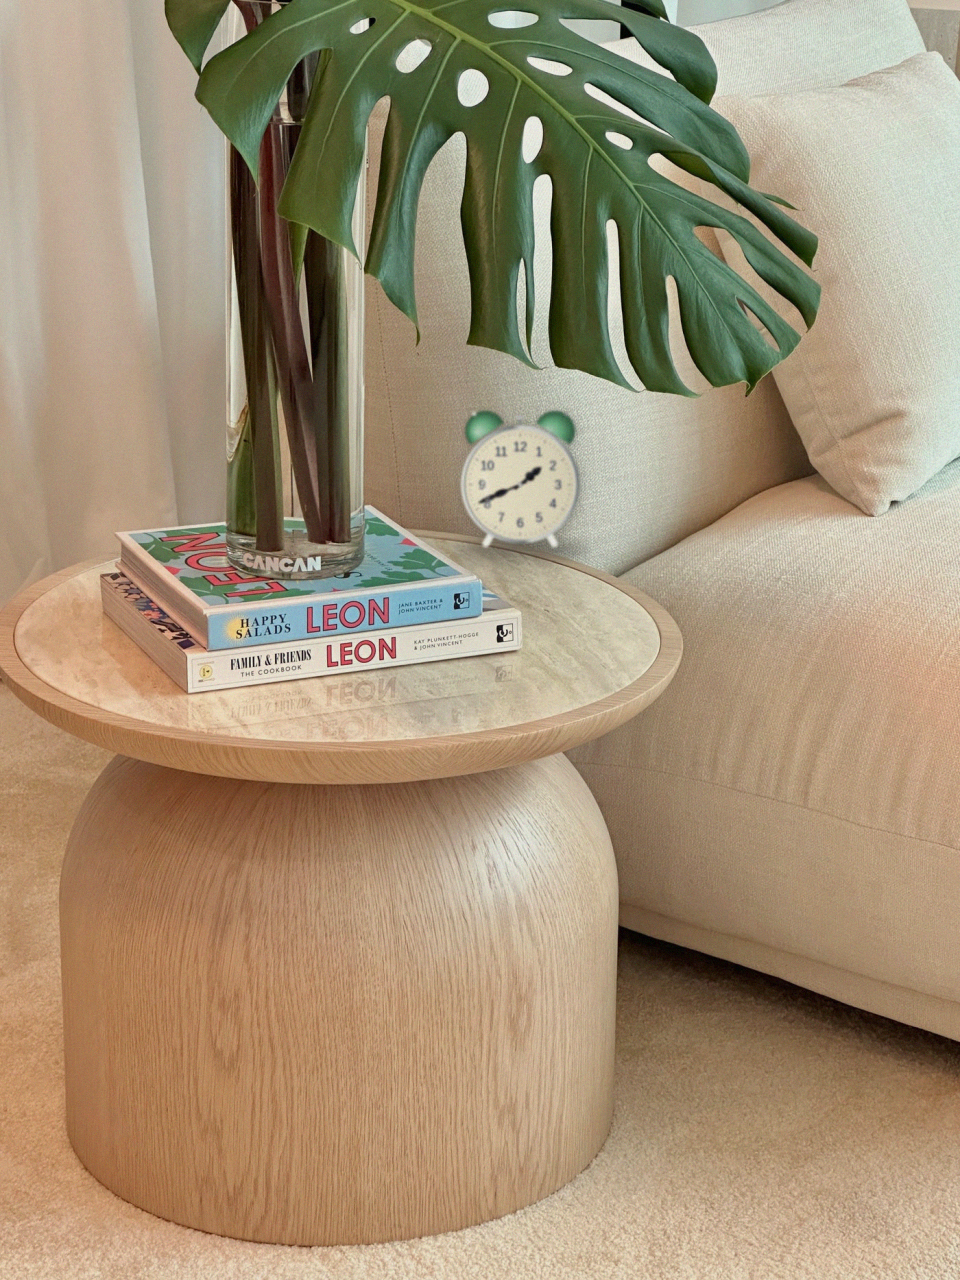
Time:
**1:41**
